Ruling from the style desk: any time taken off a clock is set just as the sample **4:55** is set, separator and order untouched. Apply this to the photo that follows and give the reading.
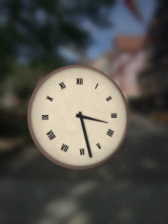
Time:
**3:28**
